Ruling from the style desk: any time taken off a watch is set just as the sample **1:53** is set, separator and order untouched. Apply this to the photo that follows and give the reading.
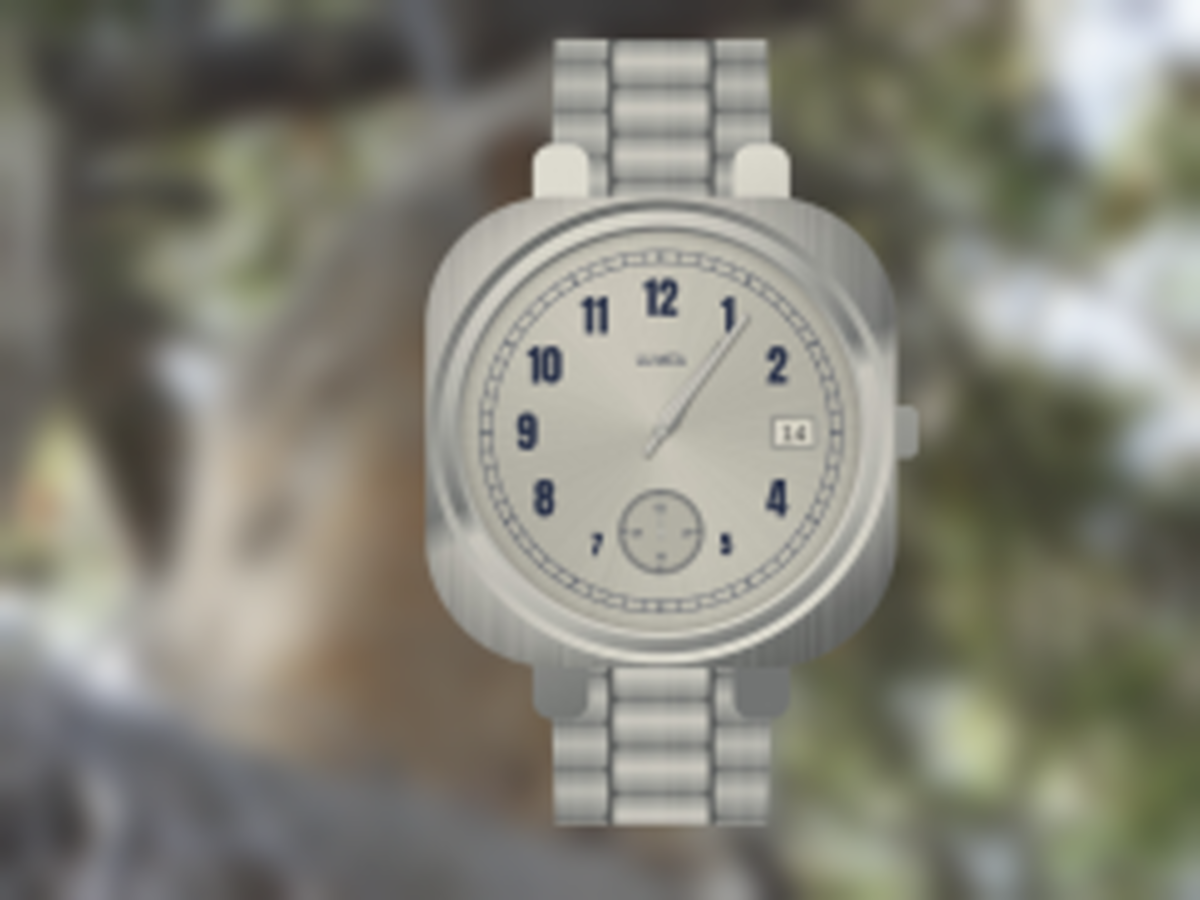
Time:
**1:06**
